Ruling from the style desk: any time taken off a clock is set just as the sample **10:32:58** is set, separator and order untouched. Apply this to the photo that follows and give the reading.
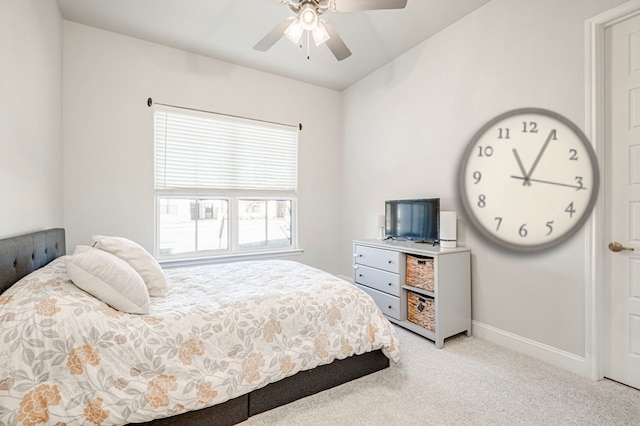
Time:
**11:04:16**
